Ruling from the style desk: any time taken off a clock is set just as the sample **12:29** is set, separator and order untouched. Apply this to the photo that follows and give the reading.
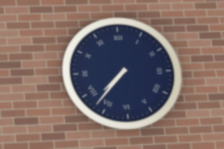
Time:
**7:37**
